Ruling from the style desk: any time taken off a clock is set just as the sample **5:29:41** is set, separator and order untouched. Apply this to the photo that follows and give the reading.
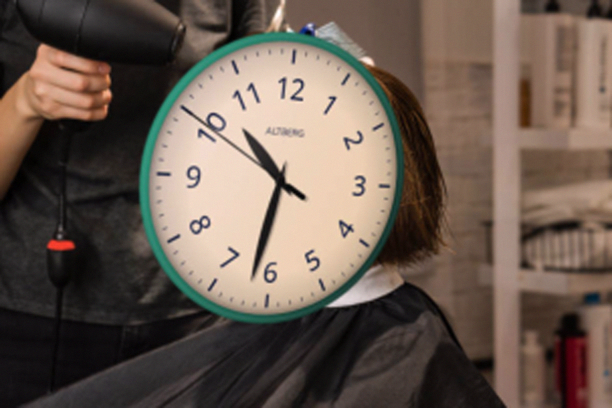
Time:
**10:31:50**
